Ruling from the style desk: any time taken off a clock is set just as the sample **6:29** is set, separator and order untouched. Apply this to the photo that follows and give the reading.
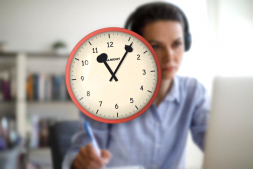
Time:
**11:06**
